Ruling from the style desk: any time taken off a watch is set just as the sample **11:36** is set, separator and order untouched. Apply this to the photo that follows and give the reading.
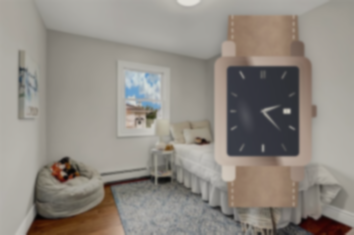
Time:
**2:23**
